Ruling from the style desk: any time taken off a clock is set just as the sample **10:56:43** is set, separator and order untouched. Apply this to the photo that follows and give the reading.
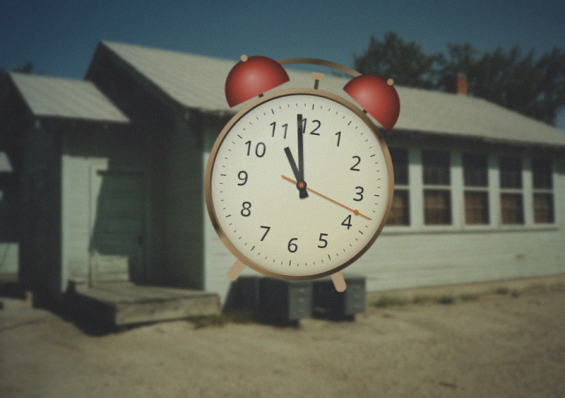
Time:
**10:58:18**
